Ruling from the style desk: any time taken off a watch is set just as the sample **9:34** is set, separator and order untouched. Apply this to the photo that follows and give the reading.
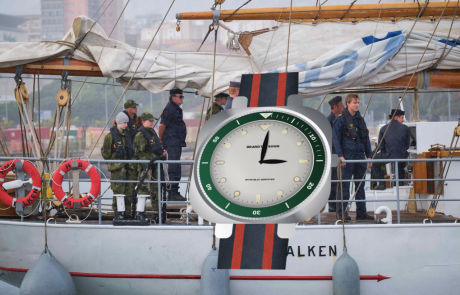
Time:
**3:01**
